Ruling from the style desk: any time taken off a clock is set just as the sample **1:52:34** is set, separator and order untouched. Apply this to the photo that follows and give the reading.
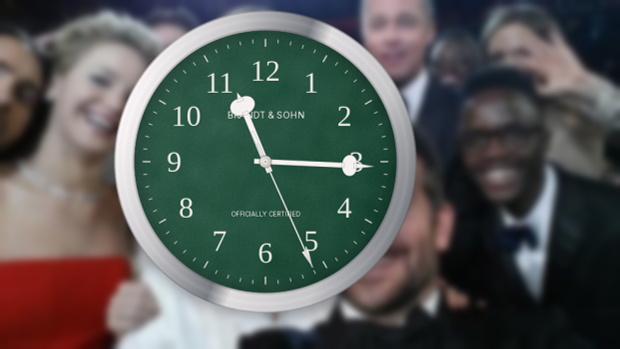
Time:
**11:15:26**
